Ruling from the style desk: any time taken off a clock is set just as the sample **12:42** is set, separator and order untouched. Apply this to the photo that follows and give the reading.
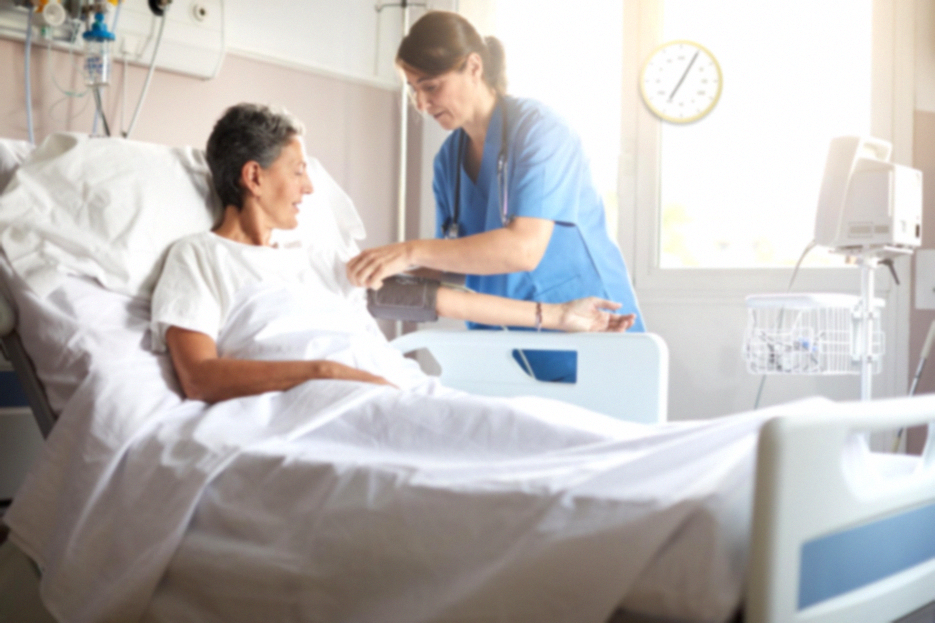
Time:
**7:05**
